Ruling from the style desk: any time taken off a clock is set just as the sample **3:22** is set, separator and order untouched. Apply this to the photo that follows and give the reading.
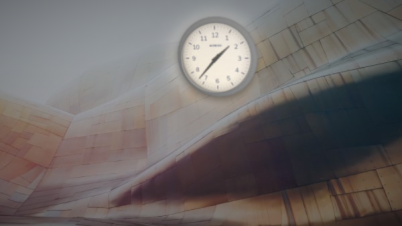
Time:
**1:37**
